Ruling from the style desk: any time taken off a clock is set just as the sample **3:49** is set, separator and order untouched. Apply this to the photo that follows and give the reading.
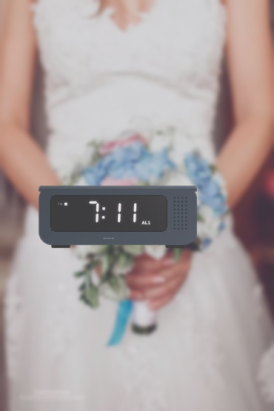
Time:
**7:11**
